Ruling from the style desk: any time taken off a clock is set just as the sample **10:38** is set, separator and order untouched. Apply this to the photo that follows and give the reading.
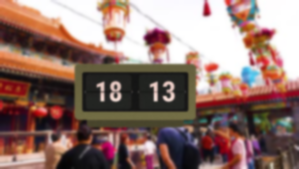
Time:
**18:13**
